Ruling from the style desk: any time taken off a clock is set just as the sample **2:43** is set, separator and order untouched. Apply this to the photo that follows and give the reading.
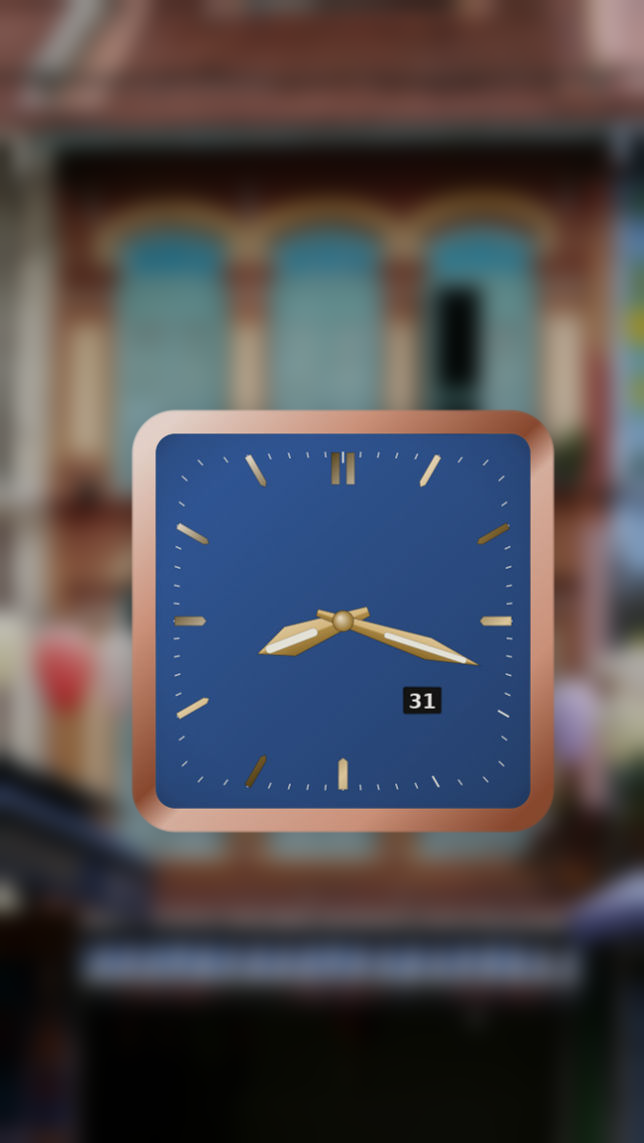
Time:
**8:18**
